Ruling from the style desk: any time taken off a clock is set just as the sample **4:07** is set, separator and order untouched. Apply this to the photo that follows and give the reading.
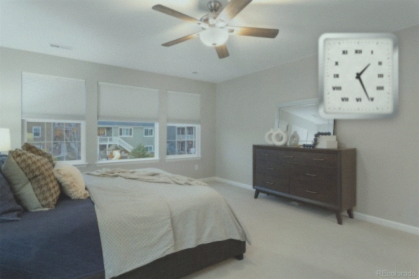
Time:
**1:26**
